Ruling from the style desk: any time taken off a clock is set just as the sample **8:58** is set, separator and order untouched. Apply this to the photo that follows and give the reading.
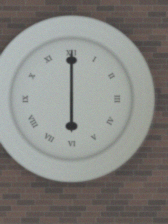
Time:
**6:00**
